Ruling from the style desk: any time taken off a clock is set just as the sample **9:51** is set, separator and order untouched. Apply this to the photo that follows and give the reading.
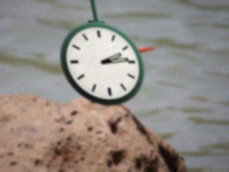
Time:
**2:14**
